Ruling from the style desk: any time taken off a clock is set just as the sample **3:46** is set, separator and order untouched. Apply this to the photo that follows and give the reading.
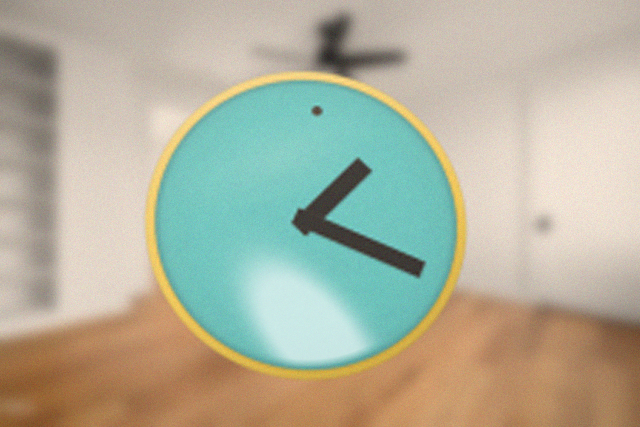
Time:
**1:18**
